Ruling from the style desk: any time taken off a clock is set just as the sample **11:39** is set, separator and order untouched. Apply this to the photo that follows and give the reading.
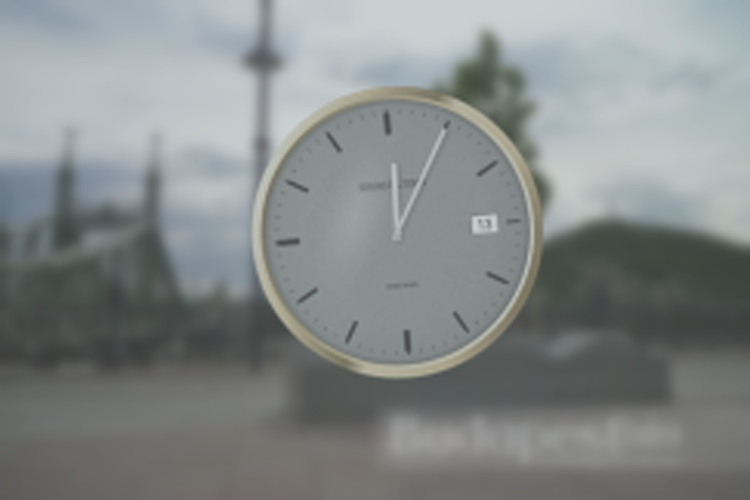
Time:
**12:05**
